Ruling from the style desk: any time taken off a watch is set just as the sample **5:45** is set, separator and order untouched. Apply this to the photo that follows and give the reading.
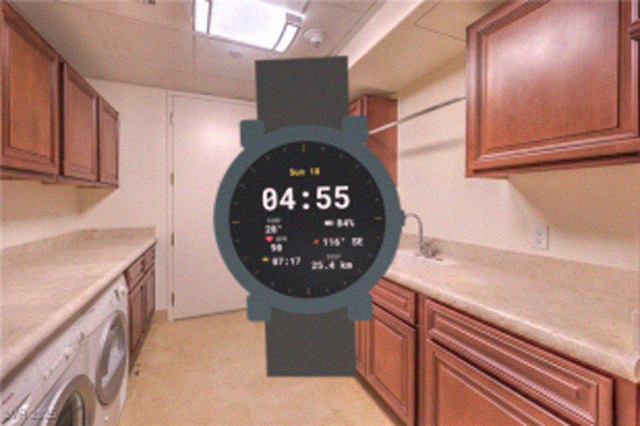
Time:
**4:55**
